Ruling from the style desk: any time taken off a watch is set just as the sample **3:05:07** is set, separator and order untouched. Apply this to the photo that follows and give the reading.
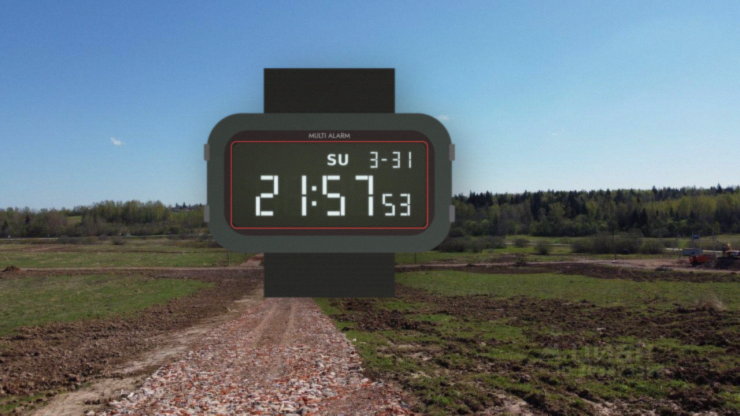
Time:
**21:57:53**
